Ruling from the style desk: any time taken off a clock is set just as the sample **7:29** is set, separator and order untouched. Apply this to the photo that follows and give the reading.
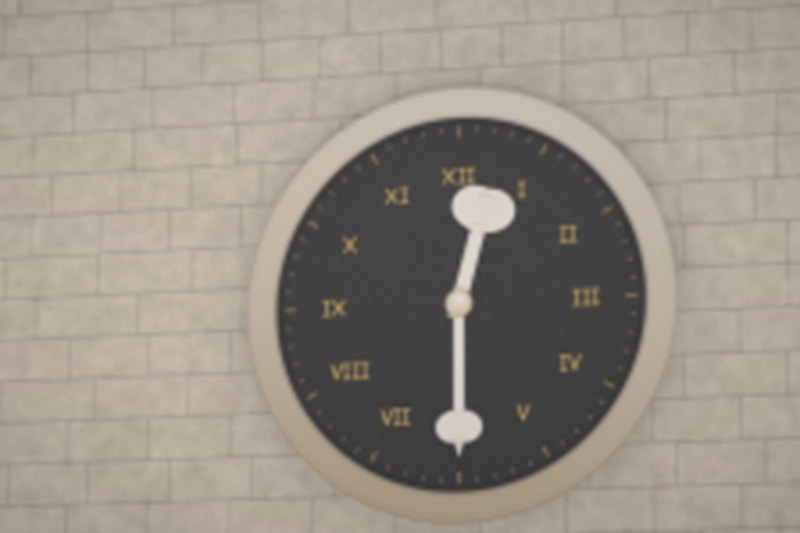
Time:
**12:30**
